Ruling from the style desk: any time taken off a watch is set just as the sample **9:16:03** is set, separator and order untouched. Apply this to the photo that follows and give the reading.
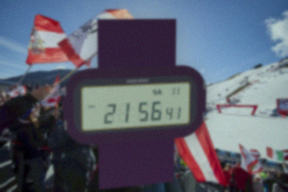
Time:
**21:56:41**
